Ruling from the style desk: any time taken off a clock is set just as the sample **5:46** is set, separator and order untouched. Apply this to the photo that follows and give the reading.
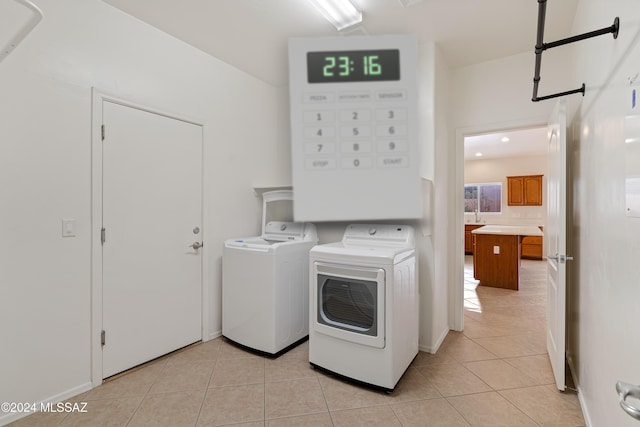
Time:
**23:16**
